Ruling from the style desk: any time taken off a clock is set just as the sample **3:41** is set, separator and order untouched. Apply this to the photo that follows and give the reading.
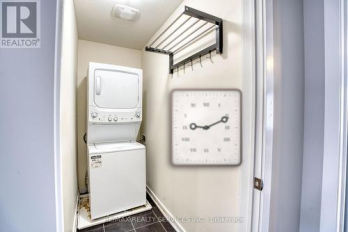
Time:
**9:11**
